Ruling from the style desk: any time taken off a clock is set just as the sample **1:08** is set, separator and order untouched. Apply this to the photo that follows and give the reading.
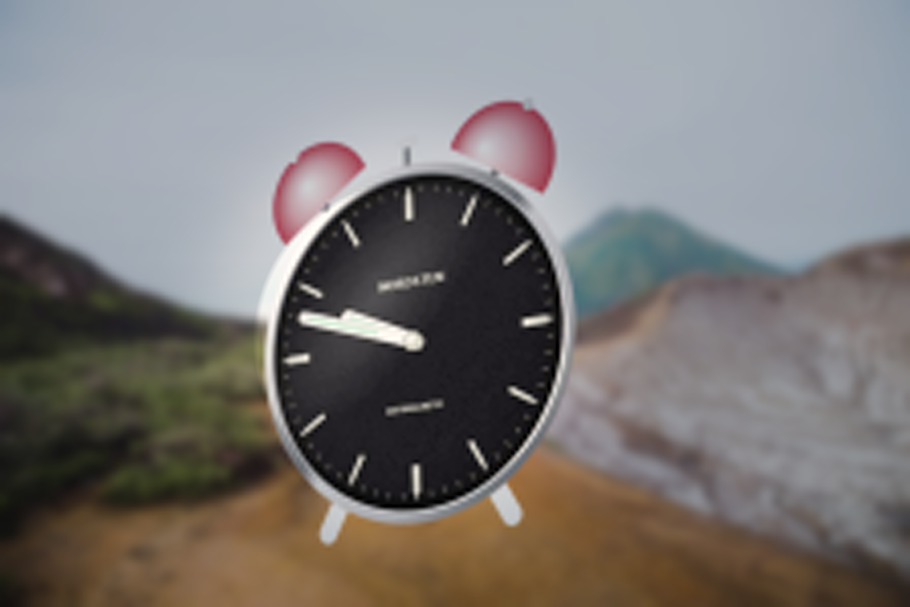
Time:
**9:48**
